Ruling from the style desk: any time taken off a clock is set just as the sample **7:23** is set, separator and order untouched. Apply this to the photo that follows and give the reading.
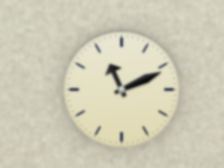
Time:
**11:11**
